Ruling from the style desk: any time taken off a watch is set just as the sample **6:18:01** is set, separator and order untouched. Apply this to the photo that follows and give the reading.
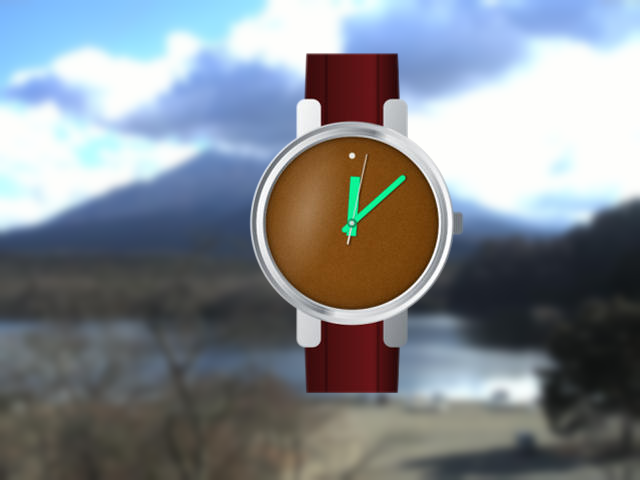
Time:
**12:08:02**
